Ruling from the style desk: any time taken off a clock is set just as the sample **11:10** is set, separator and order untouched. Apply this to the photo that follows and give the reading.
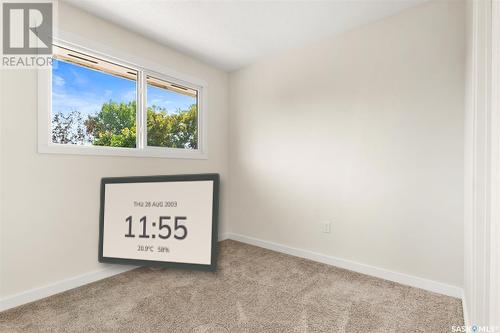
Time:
**11:55**
